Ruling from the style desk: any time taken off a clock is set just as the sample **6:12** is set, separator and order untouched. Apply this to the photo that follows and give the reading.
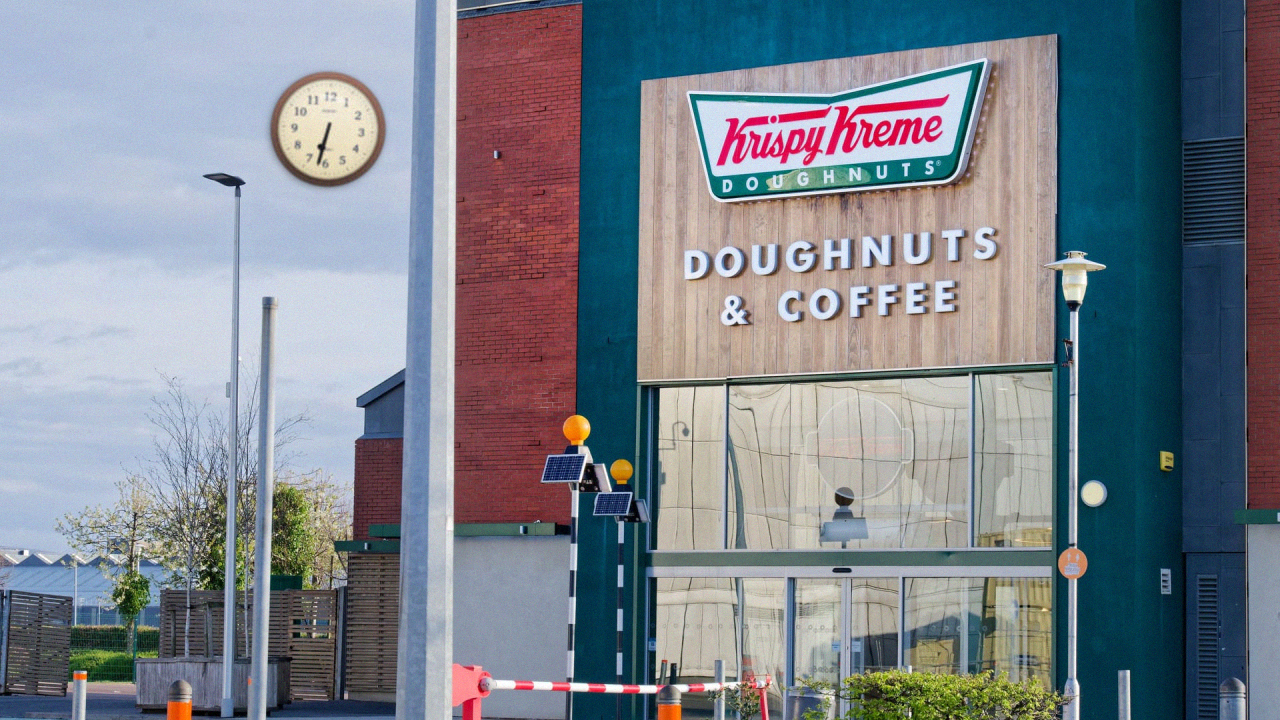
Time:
**6:32**
